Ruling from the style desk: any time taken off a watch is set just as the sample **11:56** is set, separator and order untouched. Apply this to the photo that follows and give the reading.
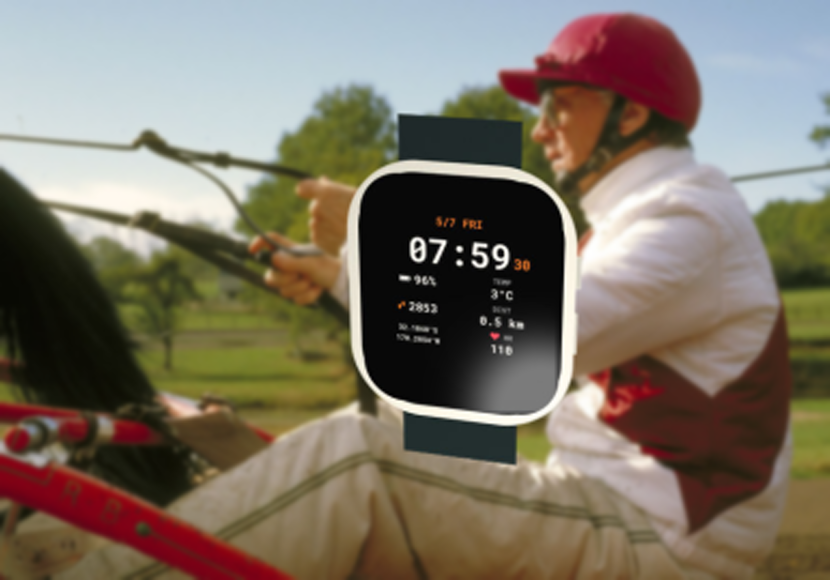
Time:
**7:59**
